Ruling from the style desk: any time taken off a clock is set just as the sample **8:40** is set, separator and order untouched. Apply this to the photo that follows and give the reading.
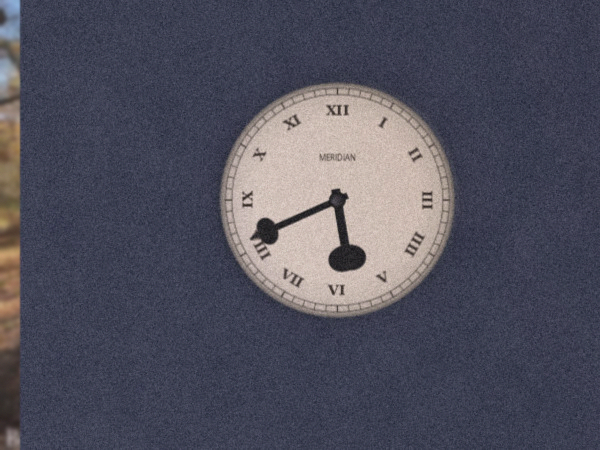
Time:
**5:41**
